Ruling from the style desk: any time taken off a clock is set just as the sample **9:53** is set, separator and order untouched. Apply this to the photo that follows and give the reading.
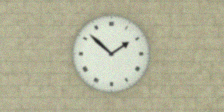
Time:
**1:52**
